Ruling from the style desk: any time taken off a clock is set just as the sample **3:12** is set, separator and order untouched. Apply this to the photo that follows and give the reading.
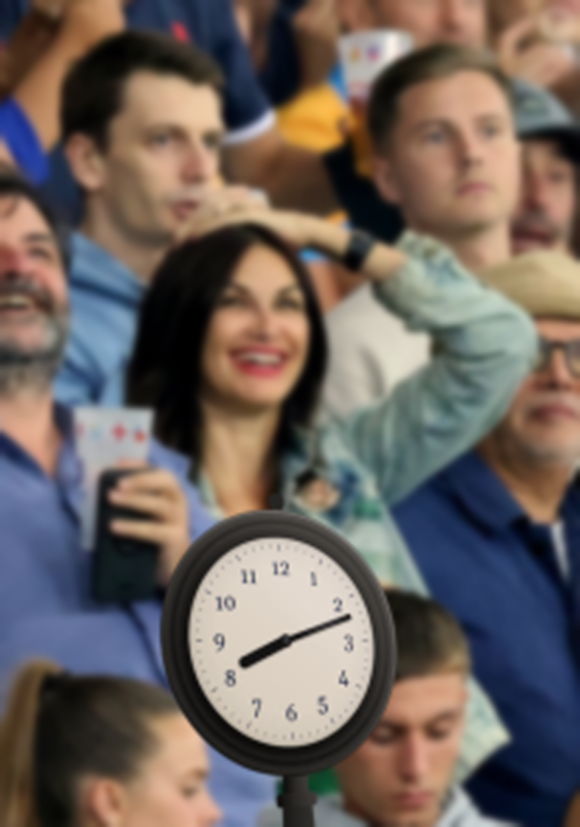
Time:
**8:12**
